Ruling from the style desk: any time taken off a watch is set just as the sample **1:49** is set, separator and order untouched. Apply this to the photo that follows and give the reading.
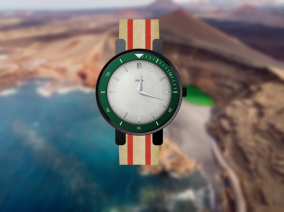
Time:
**12:18**
